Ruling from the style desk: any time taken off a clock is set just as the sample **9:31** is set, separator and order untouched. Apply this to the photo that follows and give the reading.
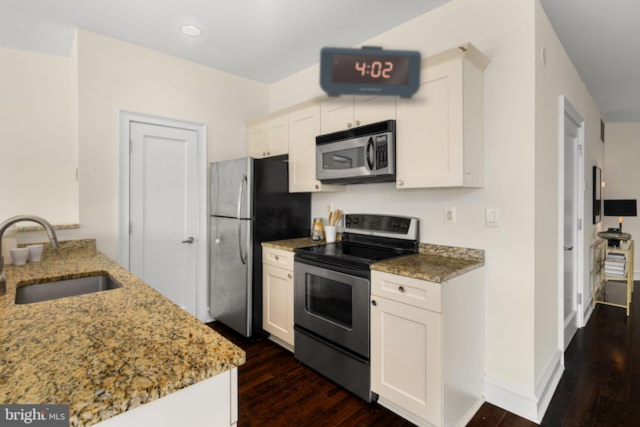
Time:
**4:02**
